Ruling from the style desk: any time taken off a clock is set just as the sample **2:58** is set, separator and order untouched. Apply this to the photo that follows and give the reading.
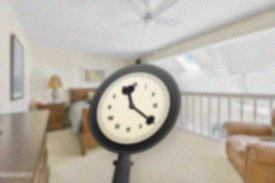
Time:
**11:21**
